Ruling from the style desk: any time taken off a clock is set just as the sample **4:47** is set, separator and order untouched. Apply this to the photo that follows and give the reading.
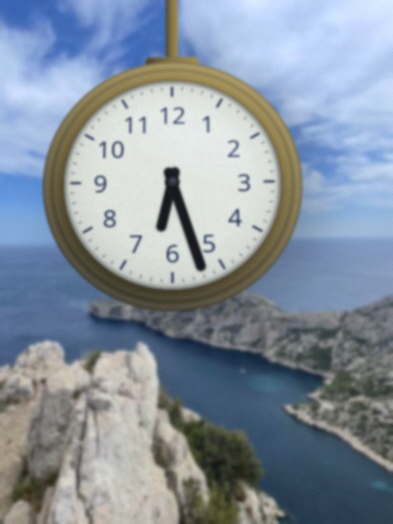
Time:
**6:27**
